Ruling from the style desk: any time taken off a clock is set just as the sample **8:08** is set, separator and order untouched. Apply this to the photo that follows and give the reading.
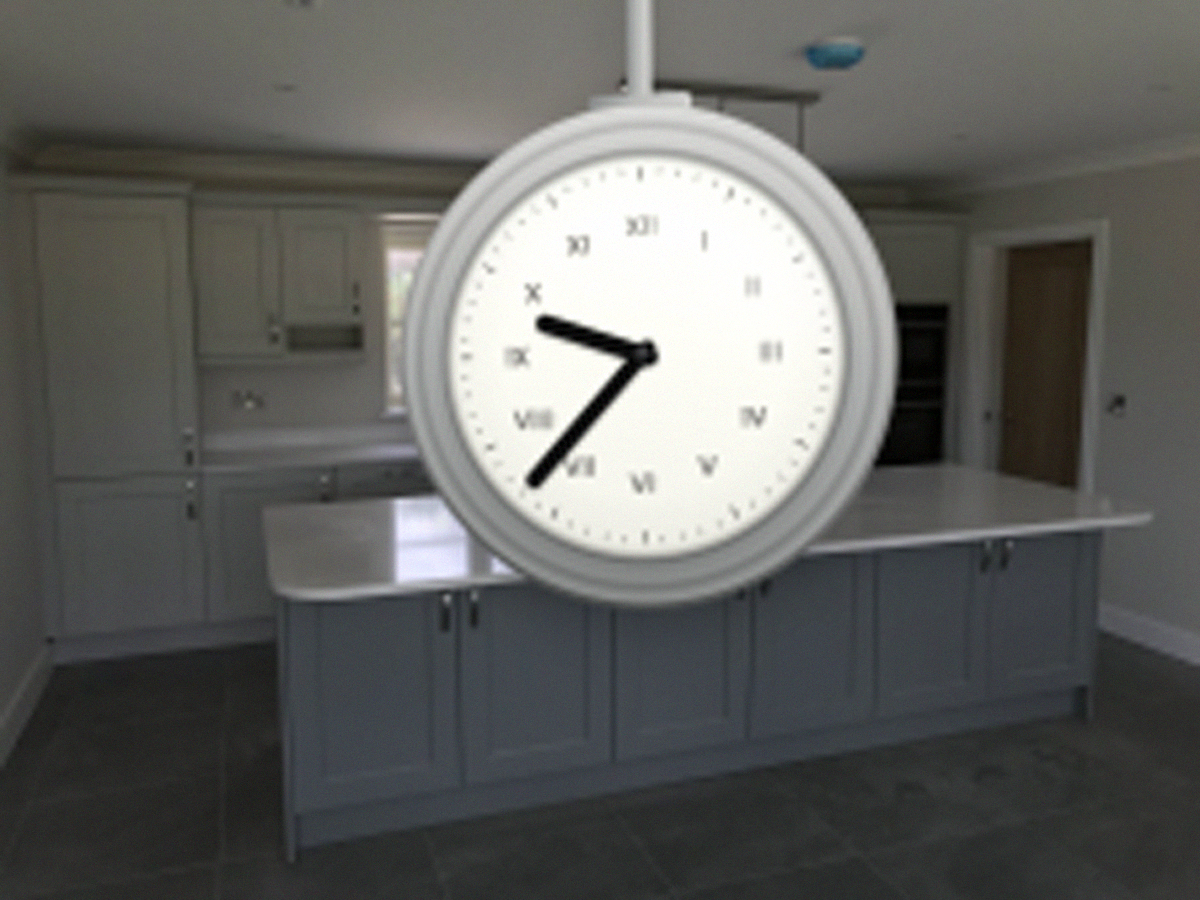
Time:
**9:37**
